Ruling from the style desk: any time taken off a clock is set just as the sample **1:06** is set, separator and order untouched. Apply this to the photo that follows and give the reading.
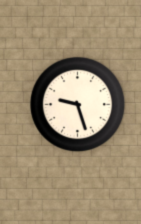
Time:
**9:27**
